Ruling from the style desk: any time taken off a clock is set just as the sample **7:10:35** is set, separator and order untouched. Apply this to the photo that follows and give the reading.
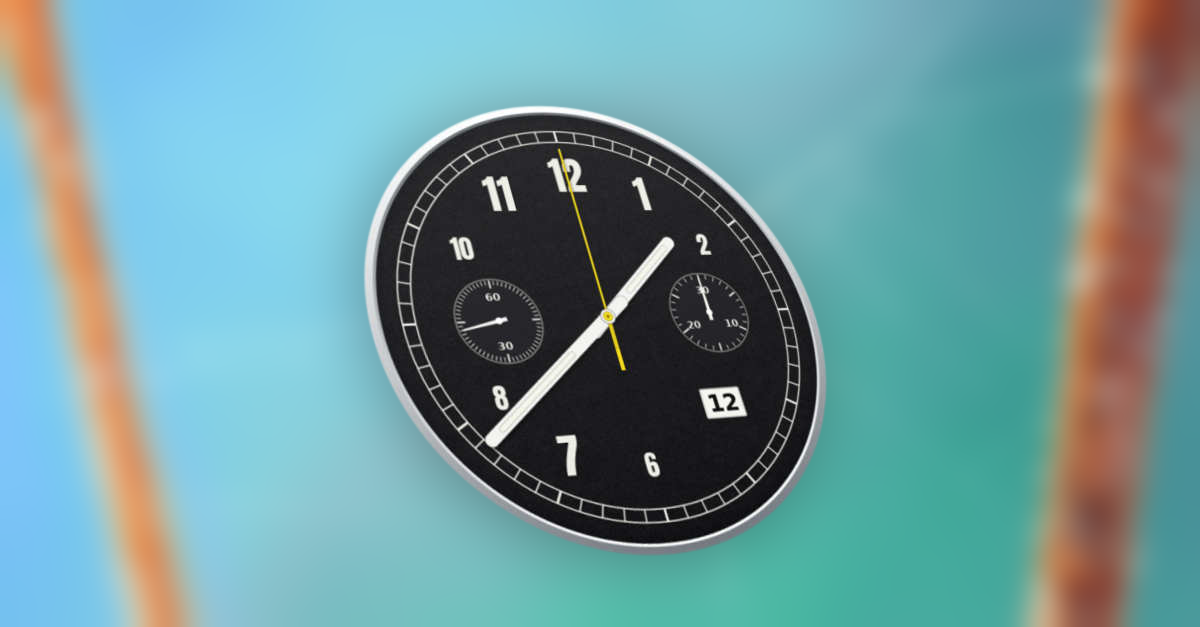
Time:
**1:38:43**
